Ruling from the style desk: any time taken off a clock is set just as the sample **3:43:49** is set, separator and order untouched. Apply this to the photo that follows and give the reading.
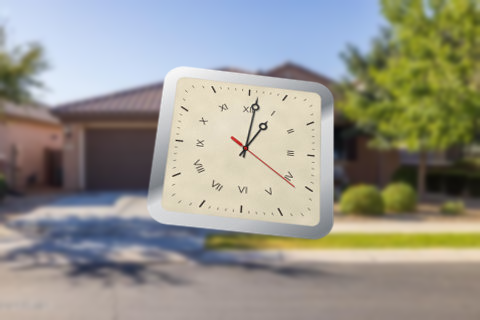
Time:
**1:01:21**
